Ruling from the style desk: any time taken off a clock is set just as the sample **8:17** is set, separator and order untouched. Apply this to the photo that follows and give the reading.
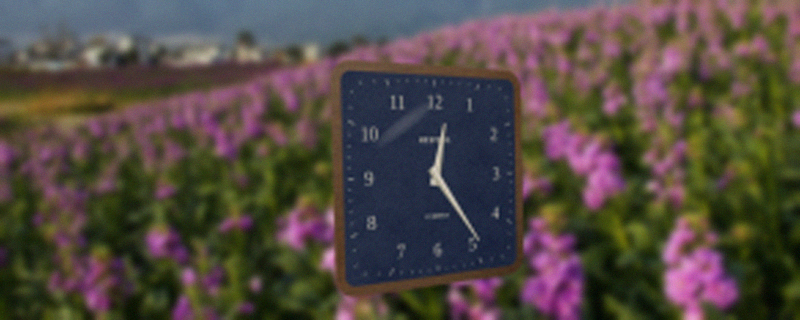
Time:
**12:24**
